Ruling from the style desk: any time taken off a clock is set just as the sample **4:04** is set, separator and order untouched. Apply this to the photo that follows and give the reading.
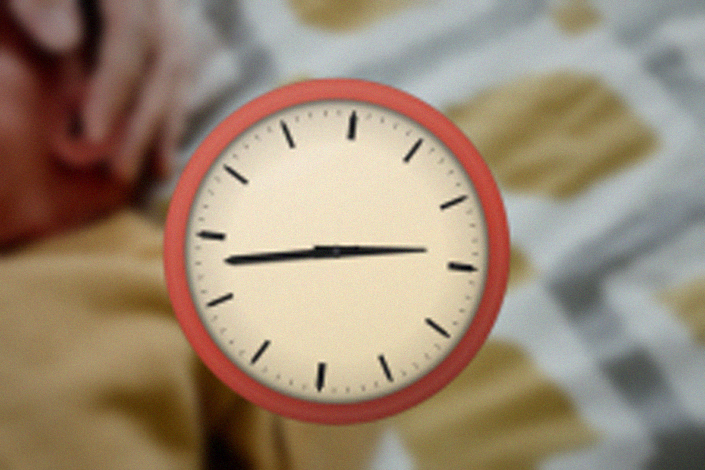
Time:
**2:43**
